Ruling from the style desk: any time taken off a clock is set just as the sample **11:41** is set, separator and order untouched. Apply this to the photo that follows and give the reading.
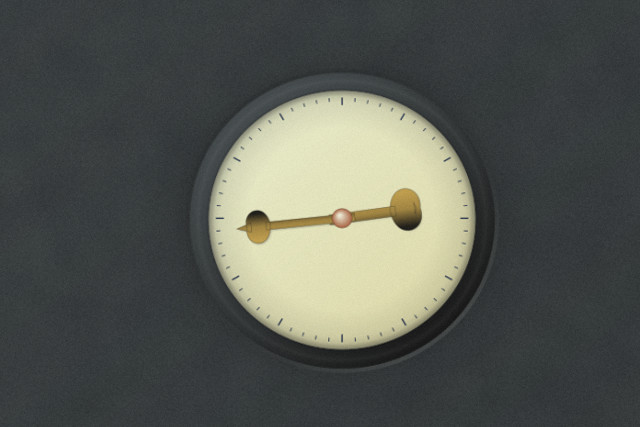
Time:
**2:44**
